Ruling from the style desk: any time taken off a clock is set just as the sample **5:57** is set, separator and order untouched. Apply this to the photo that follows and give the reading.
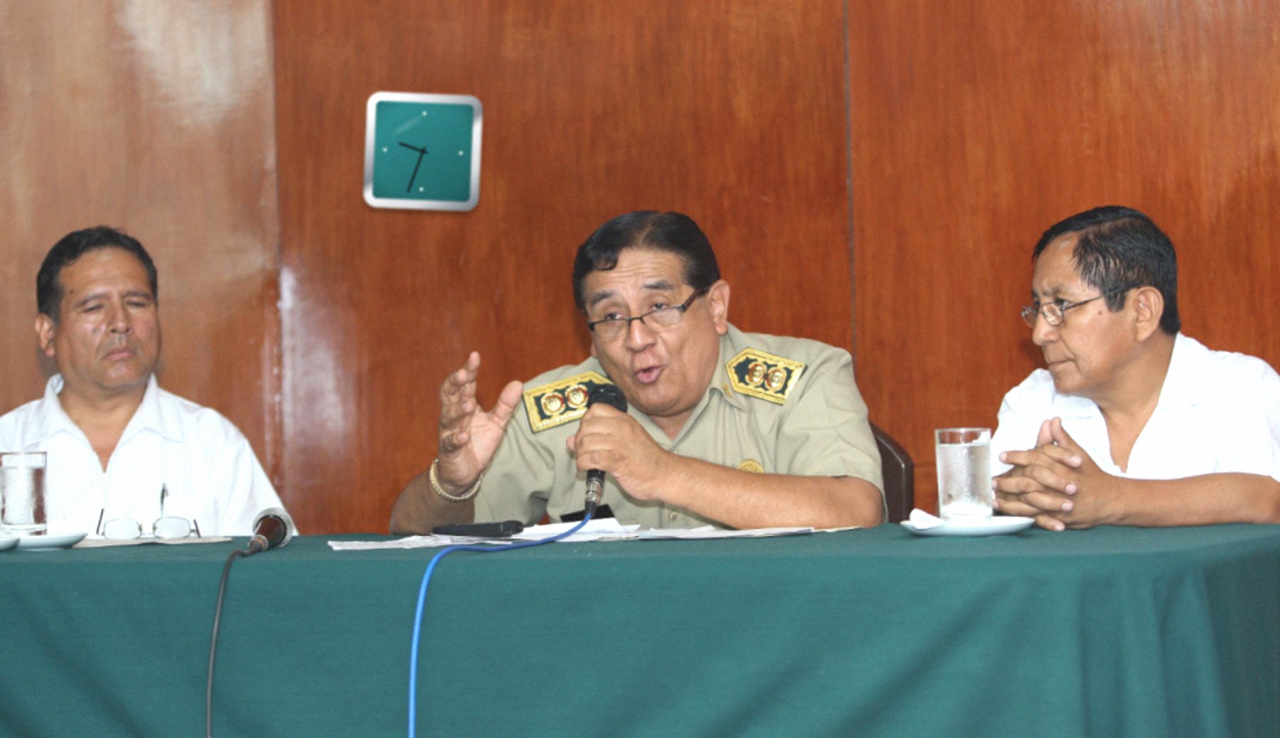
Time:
**9:33**
